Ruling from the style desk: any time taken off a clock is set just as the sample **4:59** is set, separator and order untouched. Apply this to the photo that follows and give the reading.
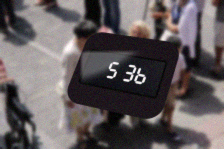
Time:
**5:36**
